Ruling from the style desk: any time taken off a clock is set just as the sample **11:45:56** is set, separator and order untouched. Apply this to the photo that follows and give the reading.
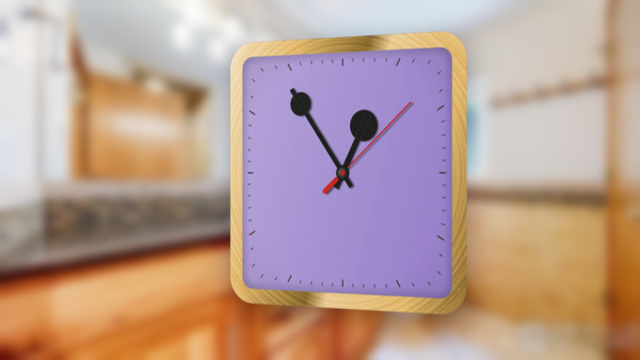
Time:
**12:54:08**
